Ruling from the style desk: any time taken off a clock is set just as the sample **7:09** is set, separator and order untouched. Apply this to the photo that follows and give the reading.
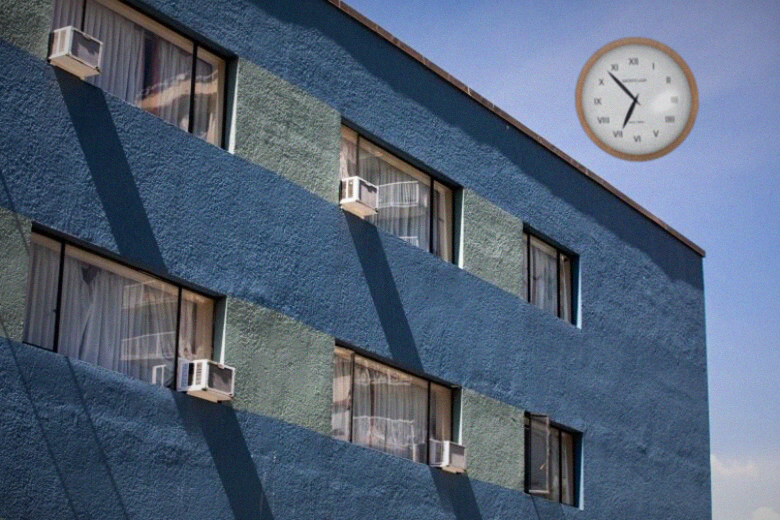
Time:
**6:53**
